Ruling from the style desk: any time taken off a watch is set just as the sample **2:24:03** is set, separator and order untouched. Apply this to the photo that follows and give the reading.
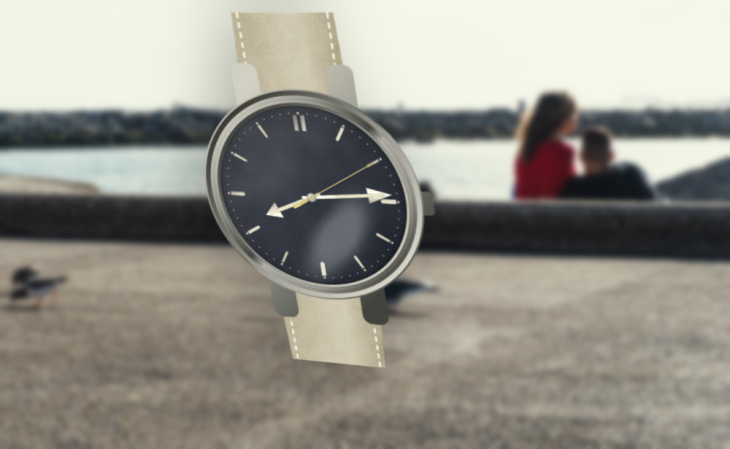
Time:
**8:14:10**
